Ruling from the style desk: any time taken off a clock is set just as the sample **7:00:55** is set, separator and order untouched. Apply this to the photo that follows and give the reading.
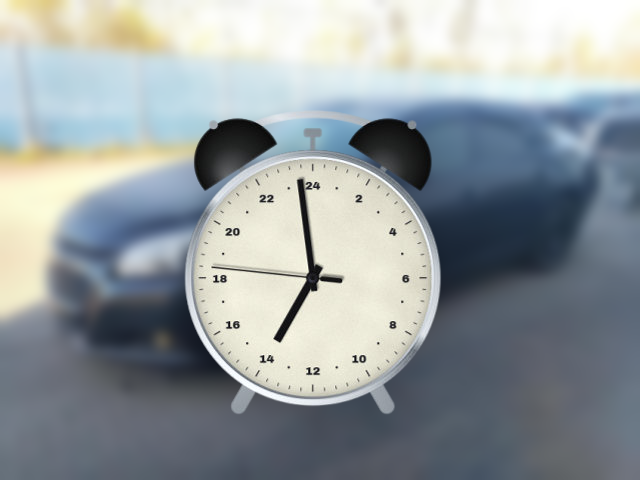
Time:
**13:58:46**
